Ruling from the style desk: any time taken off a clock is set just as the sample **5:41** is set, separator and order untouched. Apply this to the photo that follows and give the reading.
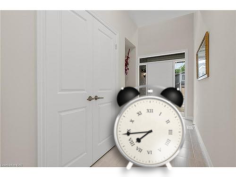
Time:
**7:44**
